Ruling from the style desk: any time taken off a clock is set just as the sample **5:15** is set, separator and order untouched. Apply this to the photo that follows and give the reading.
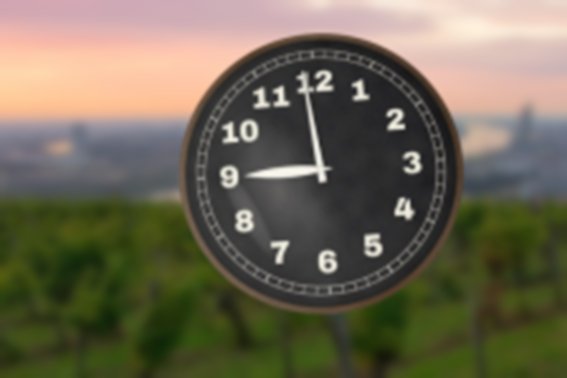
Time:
**8:59**
